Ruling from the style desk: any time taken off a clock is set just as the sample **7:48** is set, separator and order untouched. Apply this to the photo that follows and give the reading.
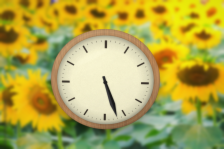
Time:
**5:27**
